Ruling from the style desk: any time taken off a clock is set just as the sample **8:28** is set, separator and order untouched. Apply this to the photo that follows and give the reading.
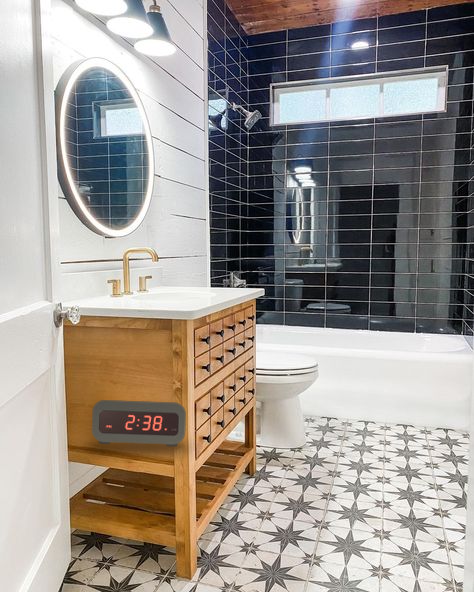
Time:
**2:38**
